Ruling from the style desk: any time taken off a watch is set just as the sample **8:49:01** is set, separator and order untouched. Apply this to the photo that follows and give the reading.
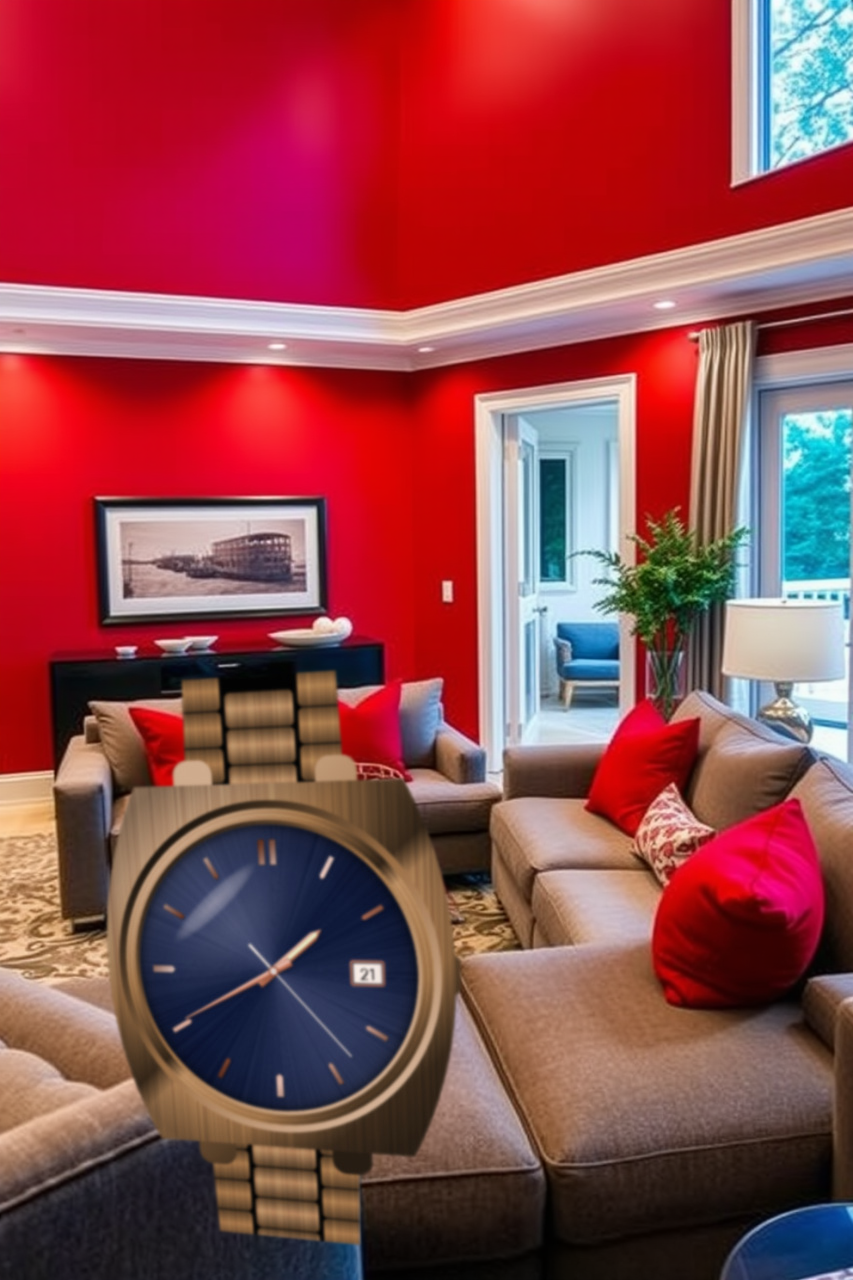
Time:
**1:40:23**
